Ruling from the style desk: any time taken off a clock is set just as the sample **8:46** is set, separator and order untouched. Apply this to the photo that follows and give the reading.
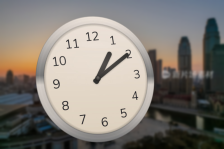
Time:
**1:10**
